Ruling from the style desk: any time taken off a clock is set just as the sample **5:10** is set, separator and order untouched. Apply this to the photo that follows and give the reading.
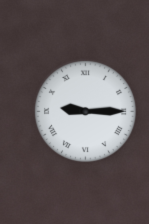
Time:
**9:15**
